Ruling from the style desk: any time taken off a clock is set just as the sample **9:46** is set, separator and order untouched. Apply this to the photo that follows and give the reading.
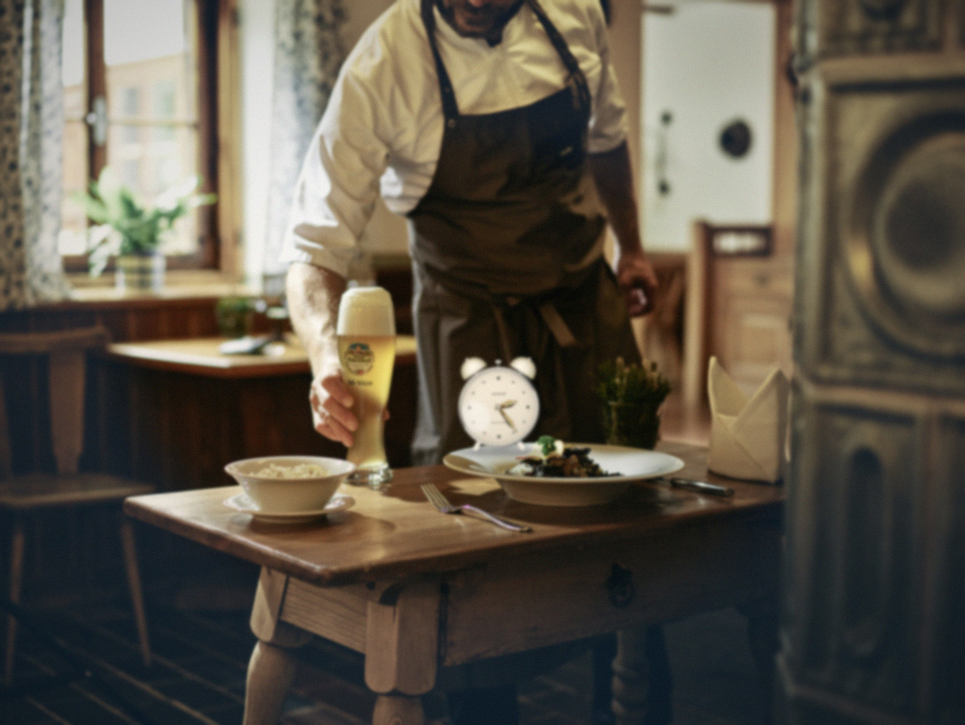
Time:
**2:24**
